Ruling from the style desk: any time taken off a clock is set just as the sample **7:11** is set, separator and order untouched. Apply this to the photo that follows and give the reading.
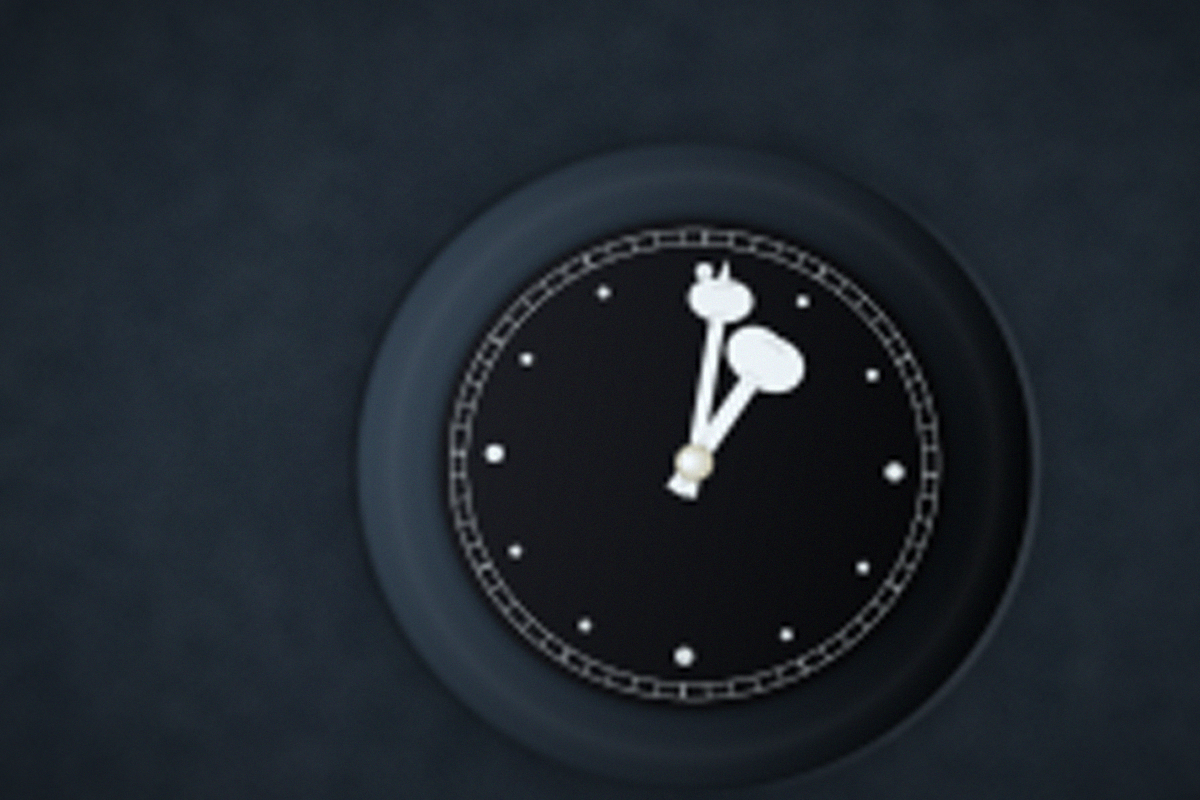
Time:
**1:01**
